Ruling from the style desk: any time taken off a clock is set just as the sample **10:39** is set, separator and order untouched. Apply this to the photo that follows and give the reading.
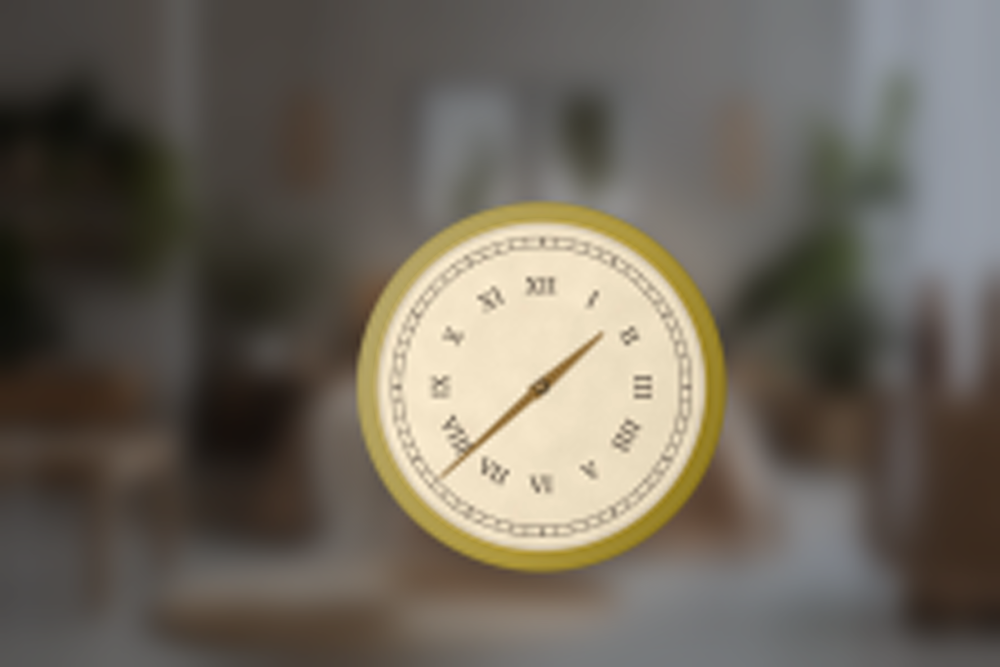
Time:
**1:38**
